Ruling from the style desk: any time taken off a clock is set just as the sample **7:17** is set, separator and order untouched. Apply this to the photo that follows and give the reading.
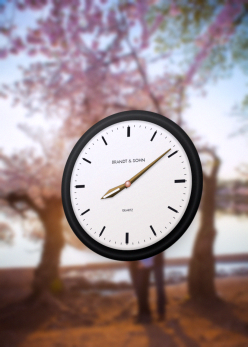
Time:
**8:09**
